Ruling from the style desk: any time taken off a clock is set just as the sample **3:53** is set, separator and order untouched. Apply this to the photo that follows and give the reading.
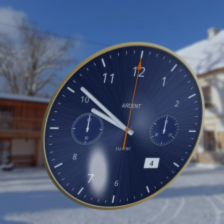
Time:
**9:51**
